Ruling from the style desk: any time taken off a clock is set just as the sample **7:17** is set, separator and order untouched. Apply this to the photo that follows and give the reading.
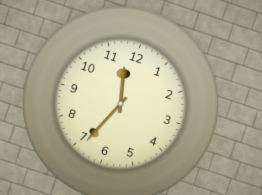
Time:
**11:34**
